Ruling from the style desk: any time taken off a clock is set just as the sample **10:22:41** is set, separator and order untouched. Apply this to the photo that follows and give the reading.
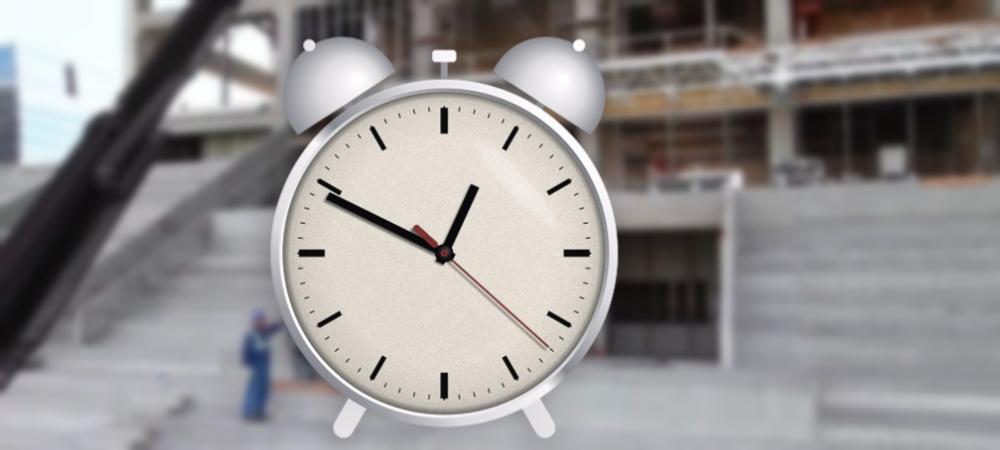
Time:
**12:49:22**
